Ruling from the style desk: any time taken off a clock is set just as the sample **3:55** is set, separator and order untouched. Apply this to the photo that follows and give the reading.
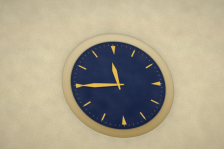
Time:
**11:45**
